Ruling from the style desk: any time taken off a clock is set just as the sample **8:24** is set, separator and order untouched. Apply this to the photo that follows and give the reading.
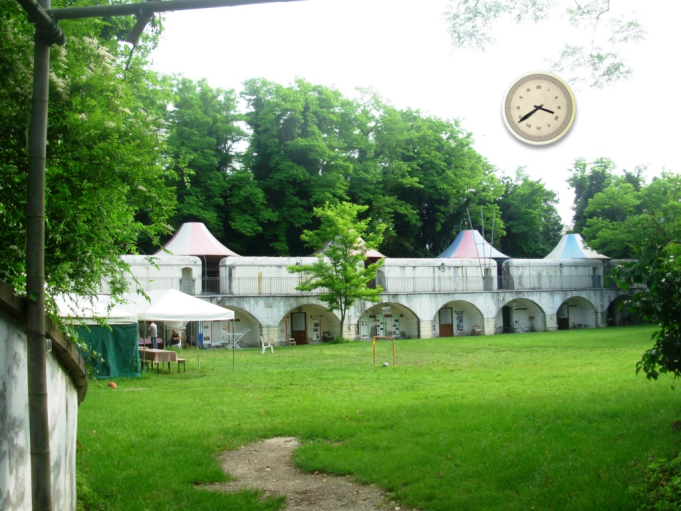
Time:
**3:39**
